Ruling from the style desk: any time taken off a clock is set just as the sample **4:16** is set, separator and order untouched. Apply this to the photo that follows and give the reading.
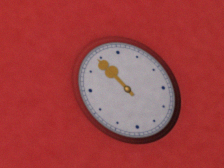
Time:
**10:54**
